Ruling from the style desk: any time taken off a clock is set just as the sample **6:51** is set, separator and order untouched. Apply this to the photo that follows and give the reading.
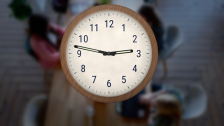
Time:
**2:47**
